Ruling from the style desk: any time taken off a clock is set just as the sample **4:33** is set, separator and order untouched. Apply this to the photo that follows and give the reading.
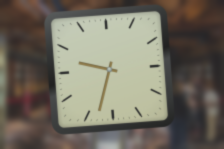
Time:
**9:33**
